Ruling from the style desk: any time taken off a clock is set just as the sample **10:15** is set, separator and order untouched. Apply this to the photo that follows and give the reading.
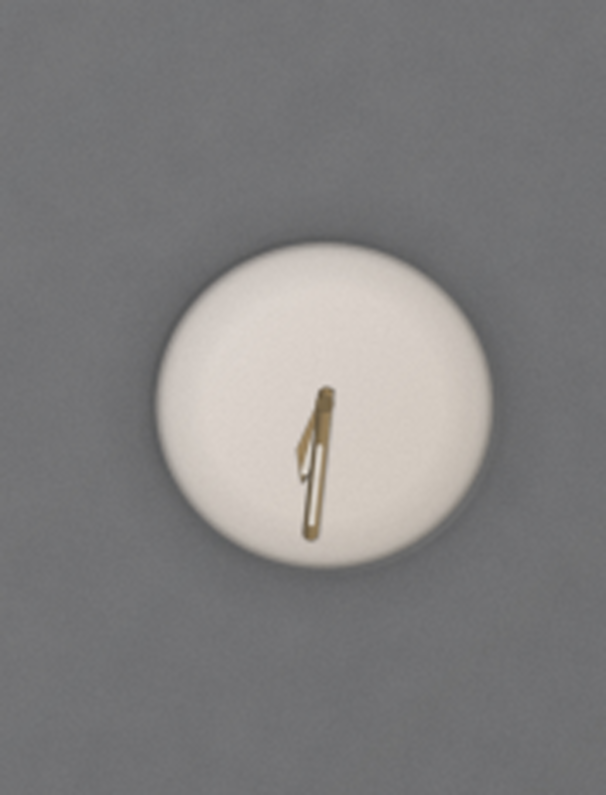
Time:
**6:31**
